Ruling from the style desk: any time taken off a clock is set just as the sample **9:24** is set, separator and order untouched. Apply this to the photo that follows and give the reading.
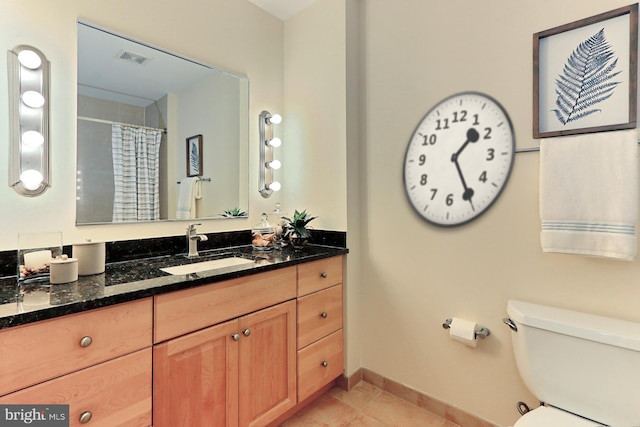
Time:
**1:25**
